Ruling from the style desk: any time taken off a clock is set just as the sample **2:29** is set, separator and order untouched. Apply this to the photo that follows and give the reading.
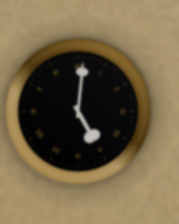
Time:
**5:01**
